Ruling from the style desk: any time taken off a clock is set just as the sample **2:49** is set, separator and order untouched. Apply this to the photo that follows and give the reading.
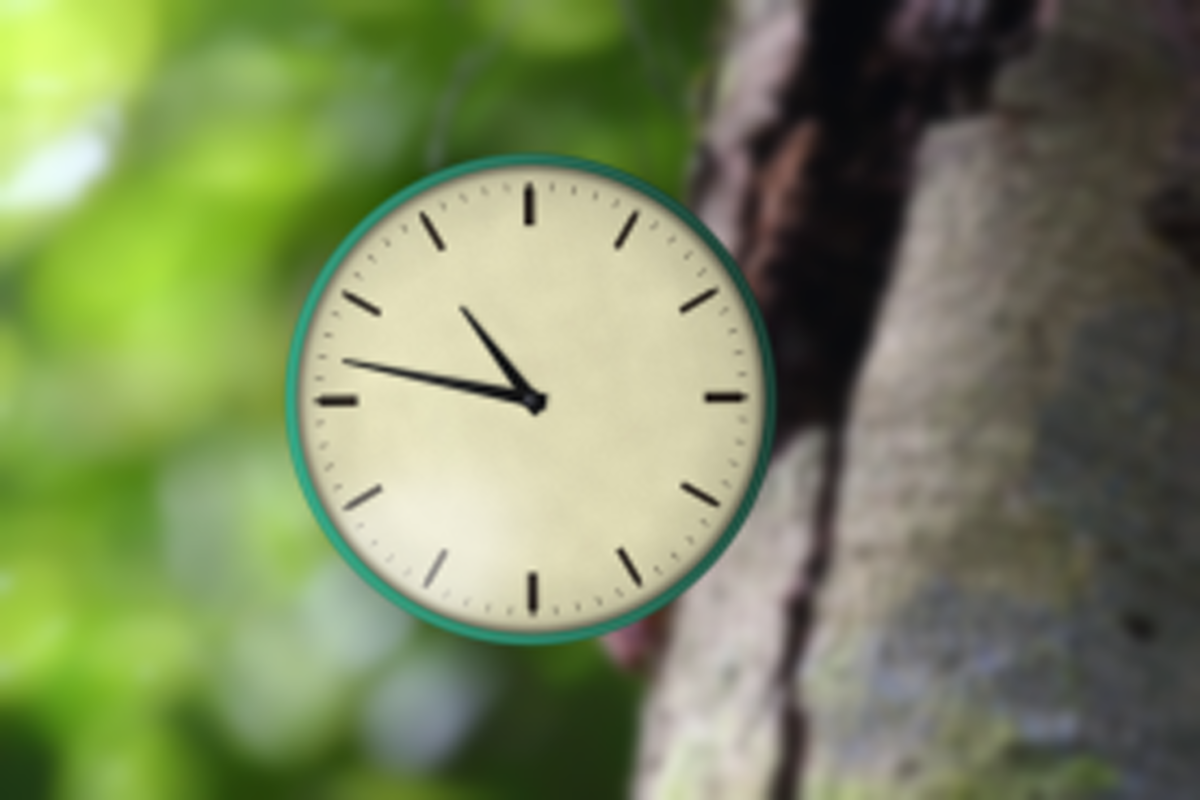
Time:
**10:47**
